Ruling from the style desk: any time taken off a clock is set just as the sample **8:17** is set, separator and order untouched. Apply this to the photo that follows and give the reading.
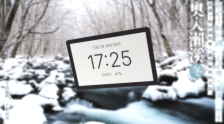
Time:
**17:25**
